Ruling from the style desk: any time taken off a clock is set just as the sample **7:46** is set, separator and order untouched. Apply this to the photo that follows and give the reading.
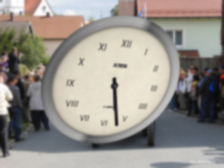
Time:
**5:27**
